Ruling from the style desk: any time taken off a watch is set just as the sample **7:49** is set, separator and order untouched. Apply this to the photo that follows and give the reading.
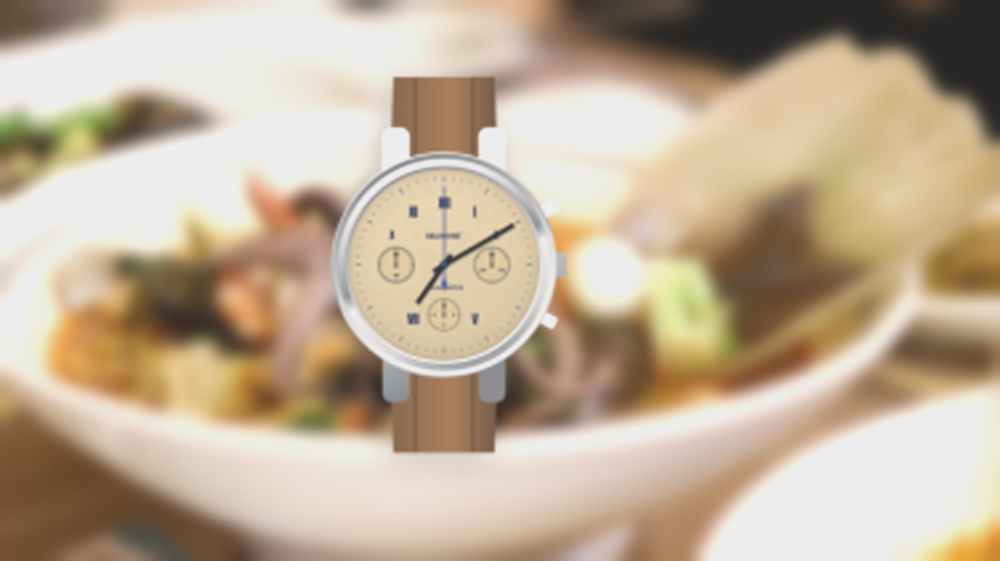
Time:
**7:10**
